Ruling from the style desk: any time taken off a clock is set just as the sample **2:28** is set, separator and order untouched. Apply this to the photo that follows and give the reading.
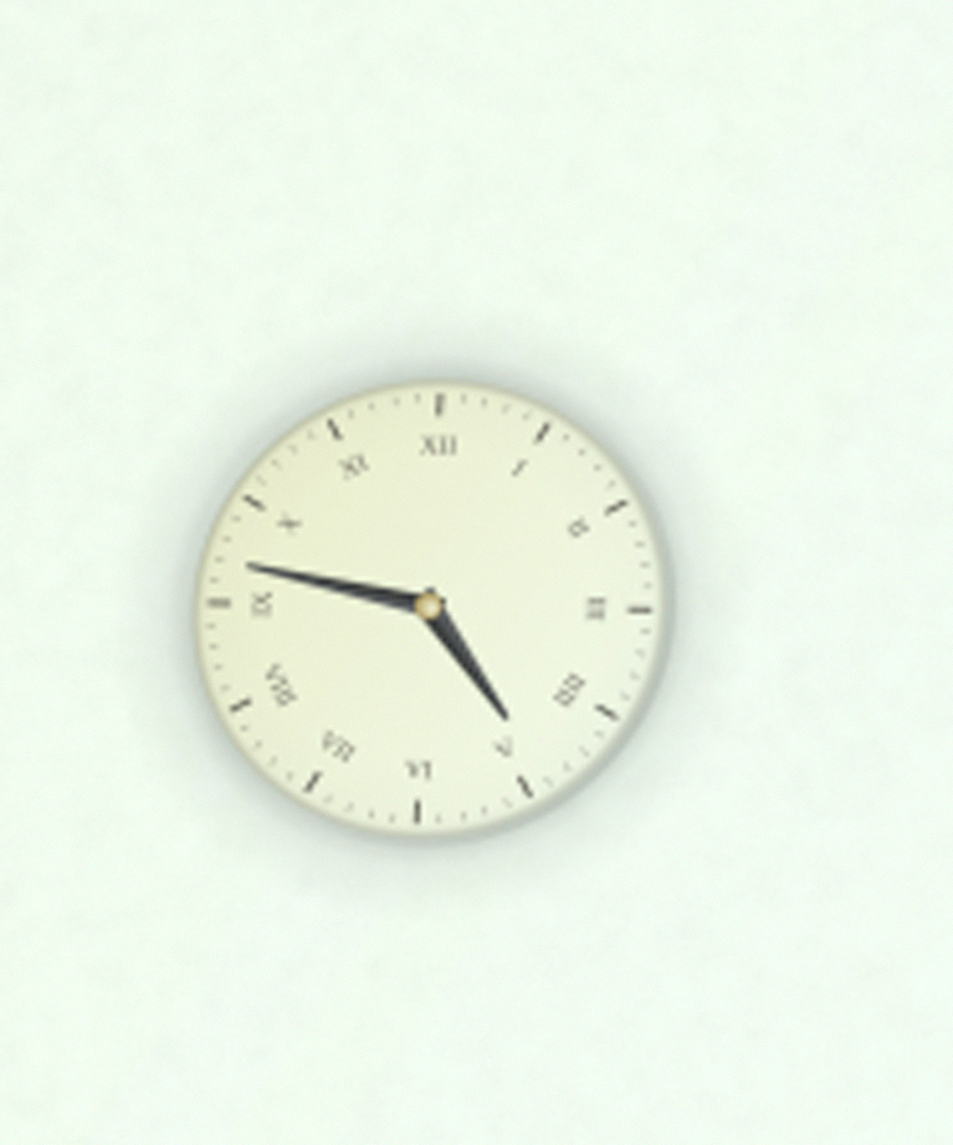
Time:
**4:47**
